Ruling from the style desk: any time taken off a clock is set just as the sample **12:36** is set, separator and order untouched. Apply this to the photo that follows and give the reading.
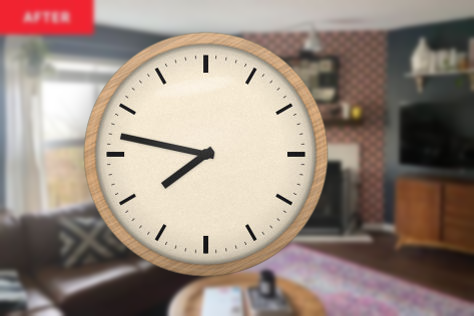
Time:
**7:47**
